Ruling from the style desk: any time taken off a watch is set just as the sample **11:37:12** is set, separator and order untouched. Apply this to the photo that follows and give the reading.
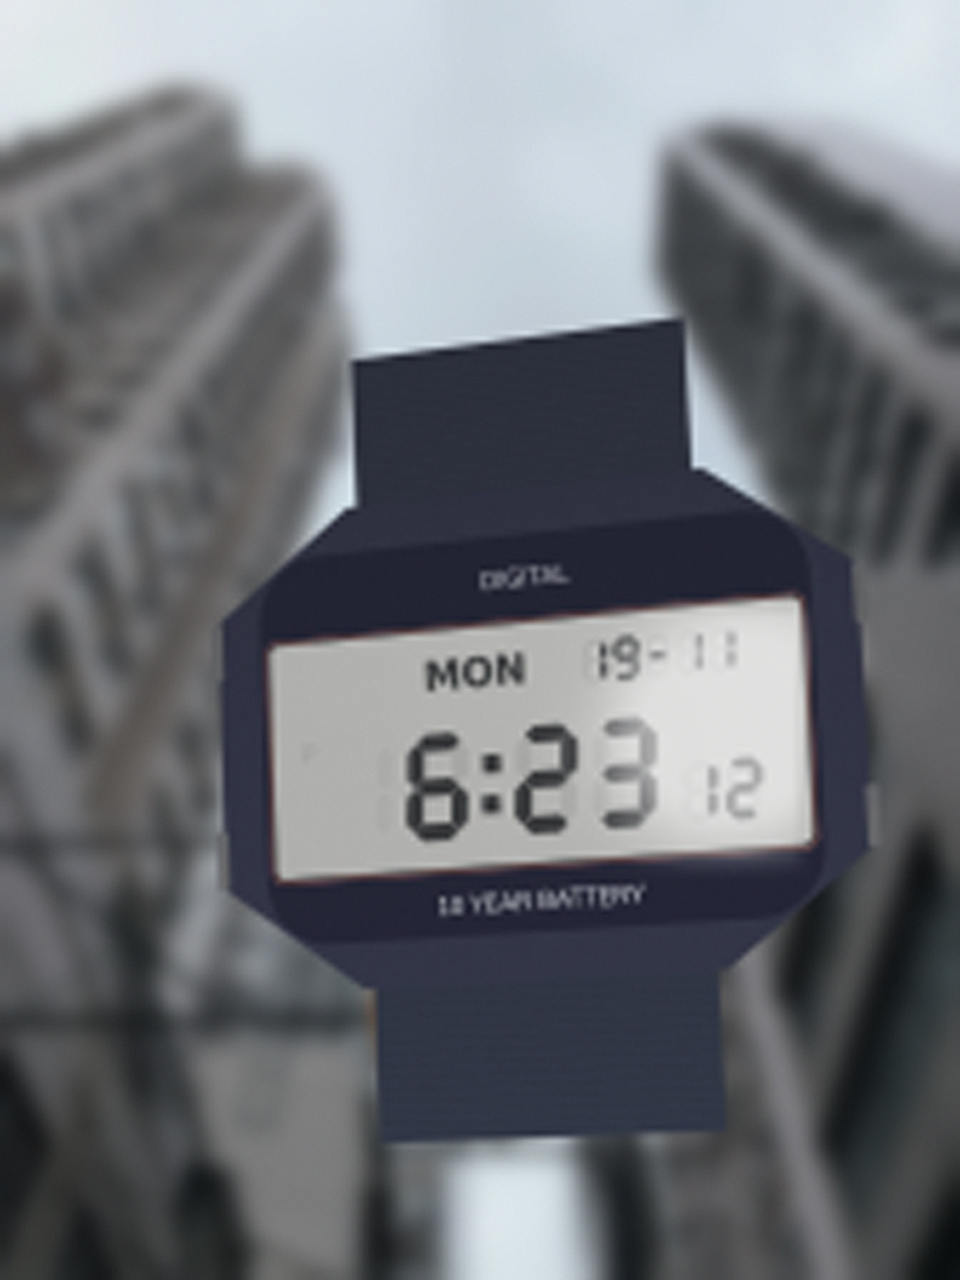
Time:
**6:23:12**
